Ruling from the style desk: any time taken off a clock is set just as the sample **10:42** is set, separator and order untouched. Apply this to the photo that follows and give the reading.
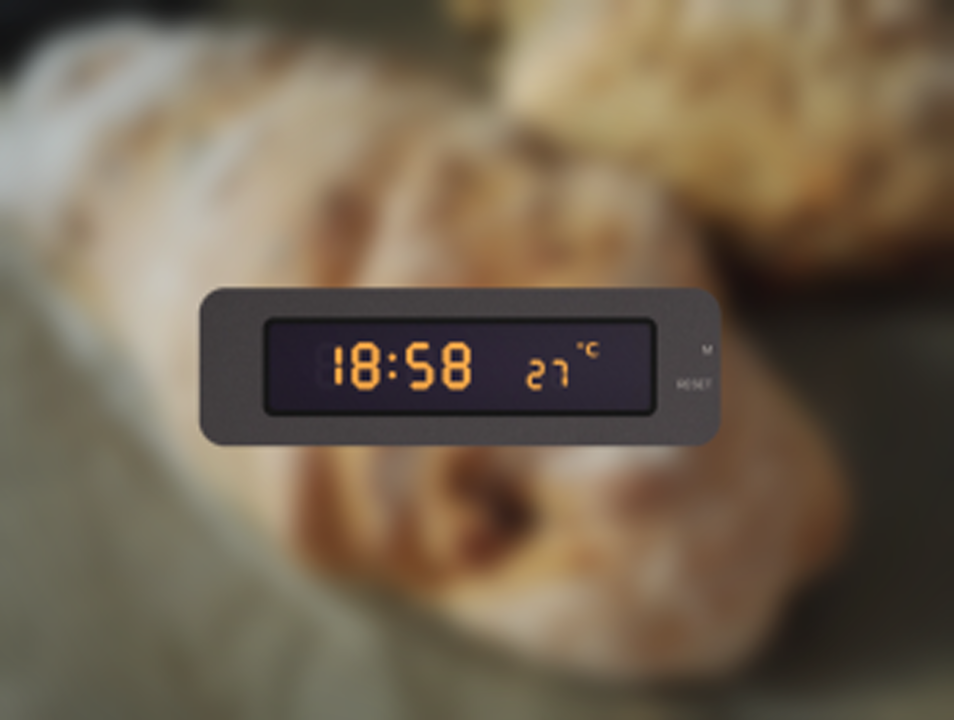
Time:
**18:58**
